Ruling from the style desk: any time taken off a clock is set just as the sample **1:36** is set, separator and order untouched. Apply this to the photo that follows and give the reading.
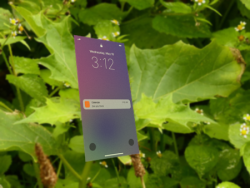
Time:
**3:12**
